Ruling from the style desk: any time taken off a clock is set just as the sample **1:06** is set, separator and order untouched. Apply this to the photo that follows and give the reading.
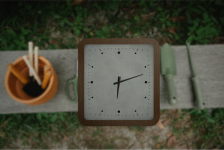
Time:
**6:12**
